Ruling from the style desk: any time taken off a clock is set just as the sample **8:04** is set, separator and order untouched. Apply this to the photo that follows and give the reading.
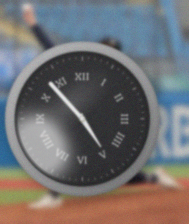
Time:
**4:53**
